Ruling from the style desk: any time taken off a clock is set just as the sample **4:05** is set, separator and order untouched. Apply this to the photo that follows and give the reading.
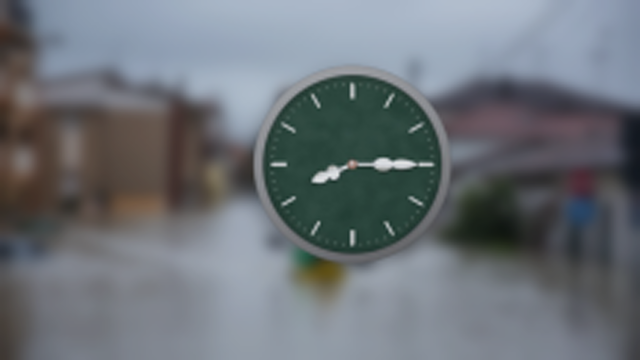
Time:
**8:15**
